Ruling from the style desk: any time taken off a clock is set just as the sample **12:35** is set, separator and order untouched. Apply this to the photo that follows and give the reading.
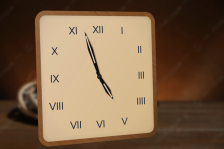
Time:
**4:57**
